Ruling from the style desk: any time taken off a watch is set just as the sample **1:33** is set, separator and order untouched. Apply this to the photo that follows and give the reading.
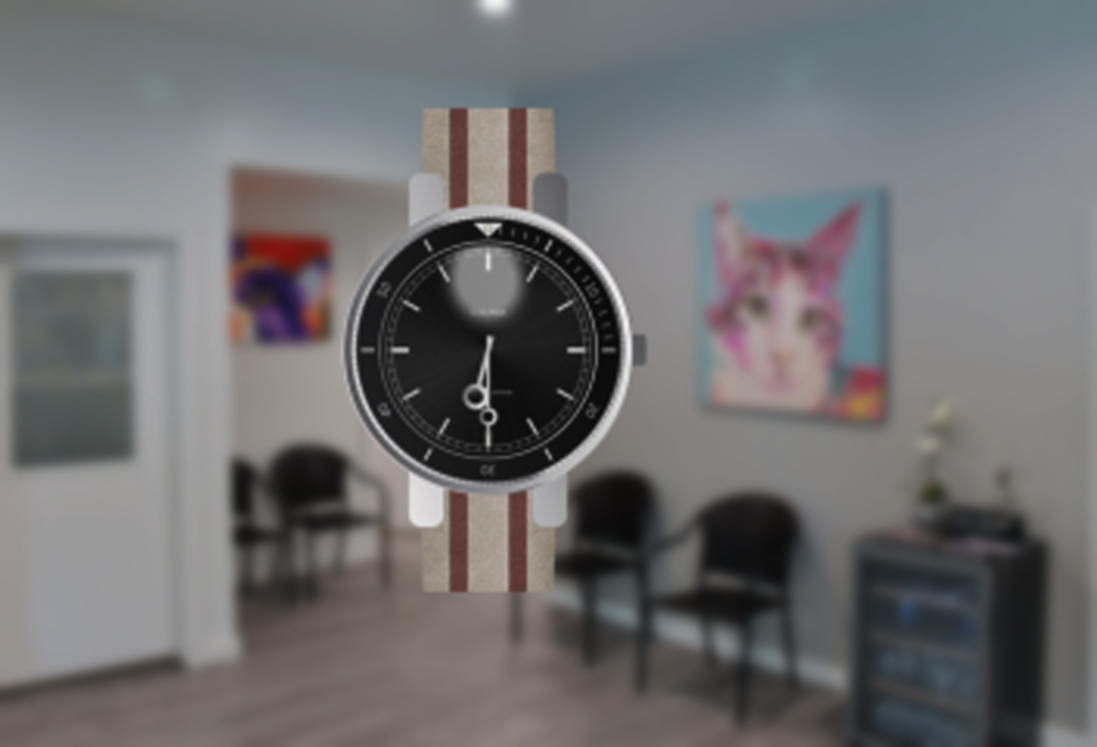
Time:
**6:30**
